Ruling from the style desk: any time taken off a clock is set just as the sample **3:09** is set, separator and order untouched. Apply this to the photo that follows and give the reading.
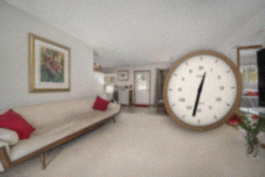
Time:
**12:32**
